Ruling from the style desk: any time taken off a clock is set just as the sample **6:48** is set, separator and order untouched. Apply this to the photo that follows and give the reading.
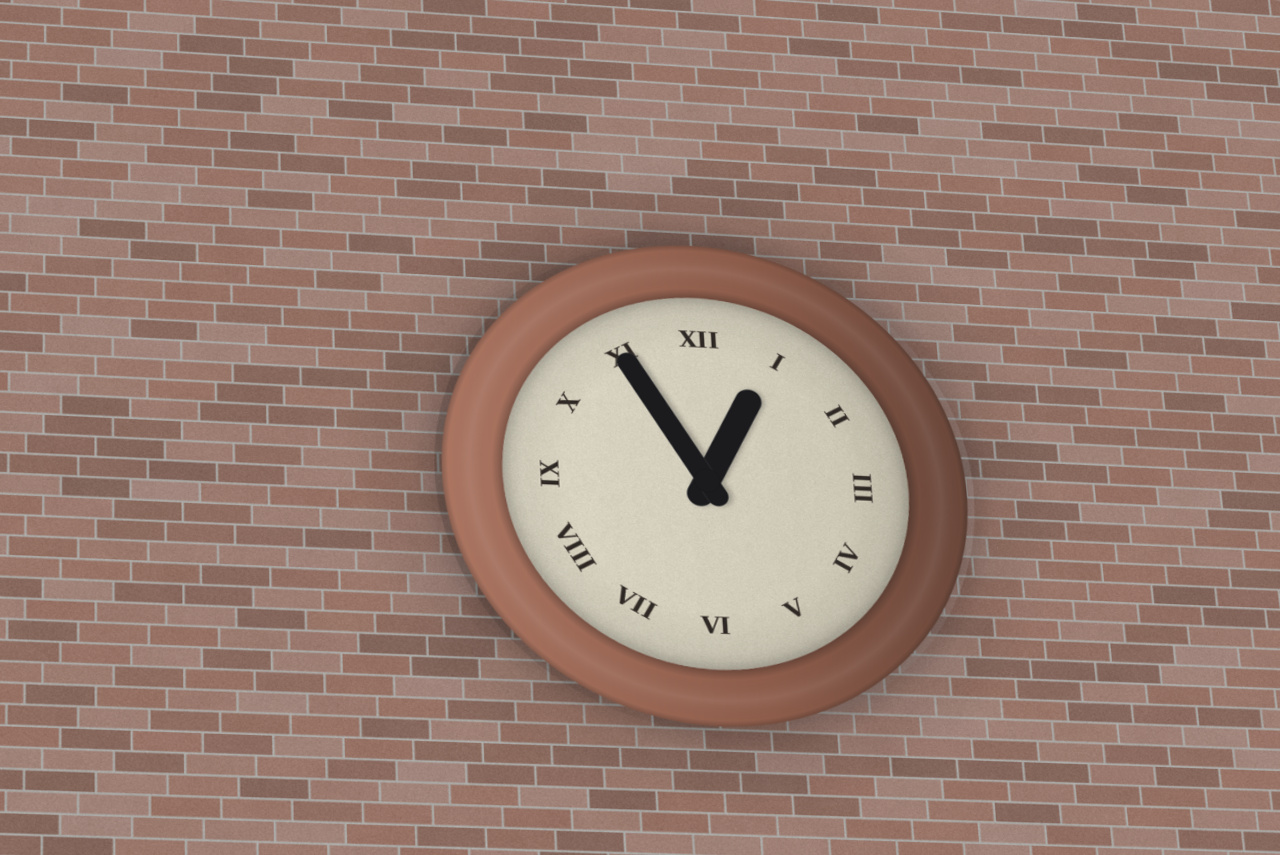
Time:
**12:55**
